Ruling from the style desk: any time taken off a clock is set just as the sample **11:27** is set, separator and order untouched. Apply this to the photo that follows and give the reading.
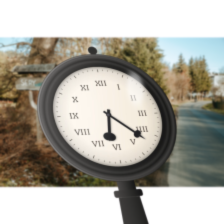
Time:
**6:22**
